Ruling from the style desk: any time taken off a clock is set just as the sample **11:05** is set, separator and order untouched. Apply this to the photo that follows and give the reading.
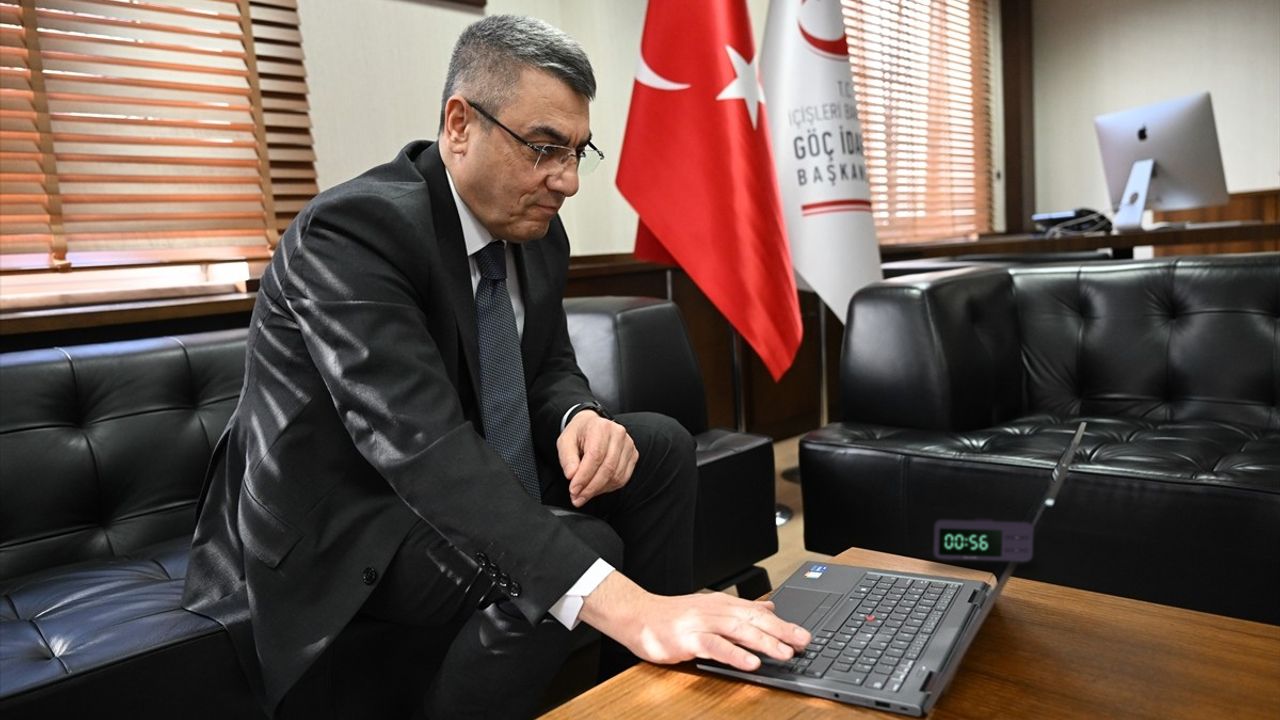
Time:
**0:56**
